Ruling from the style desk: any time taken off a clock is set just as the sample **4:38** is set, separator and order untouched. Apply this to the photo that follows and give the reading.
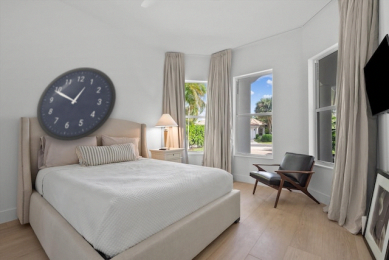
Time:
**12:49**
